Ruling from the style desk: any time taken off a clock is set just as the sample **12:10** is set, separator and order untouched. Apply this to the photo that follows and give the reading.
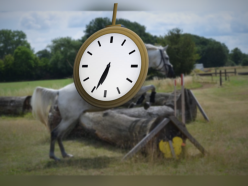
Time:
**6:34**
